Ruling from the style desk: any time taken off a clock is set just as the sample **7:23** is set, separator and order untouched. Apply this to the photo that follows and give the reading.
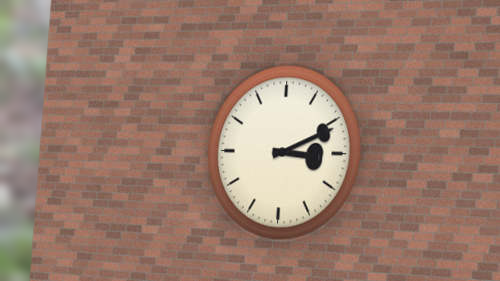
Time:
**3:11**
